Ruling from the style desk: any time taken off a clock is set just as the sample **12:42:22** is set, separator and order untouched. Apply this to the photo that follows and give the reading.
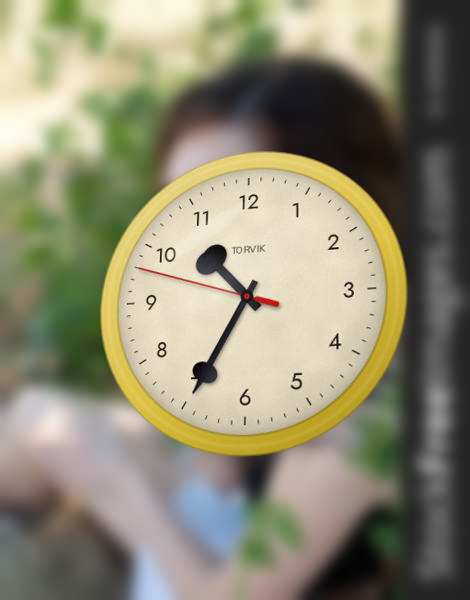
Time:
**10:34:48**
